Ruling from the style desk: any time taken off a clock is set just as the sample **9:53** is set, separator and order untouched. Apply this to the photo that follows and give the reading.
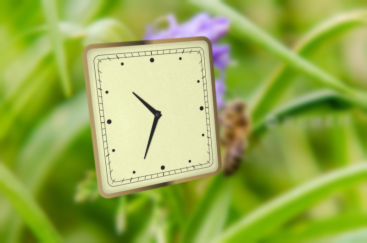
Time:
**10:34**
